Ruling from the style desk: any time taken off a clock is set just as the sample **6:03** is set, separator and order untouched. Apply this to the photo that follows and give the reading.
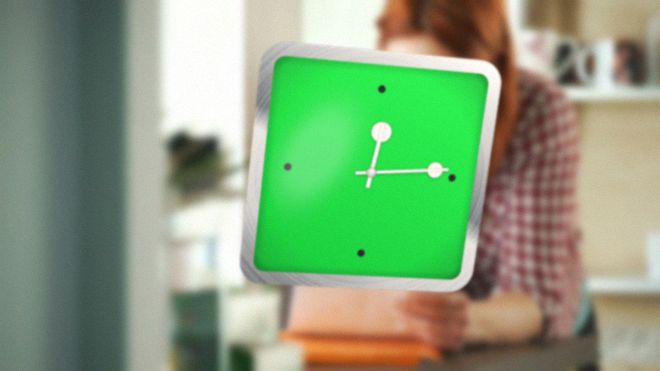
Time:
**12:14**
